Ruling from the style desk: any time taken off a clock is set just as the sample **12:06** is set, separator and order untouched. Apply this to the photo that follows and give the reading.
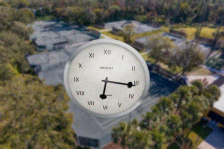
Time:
**6:16**
